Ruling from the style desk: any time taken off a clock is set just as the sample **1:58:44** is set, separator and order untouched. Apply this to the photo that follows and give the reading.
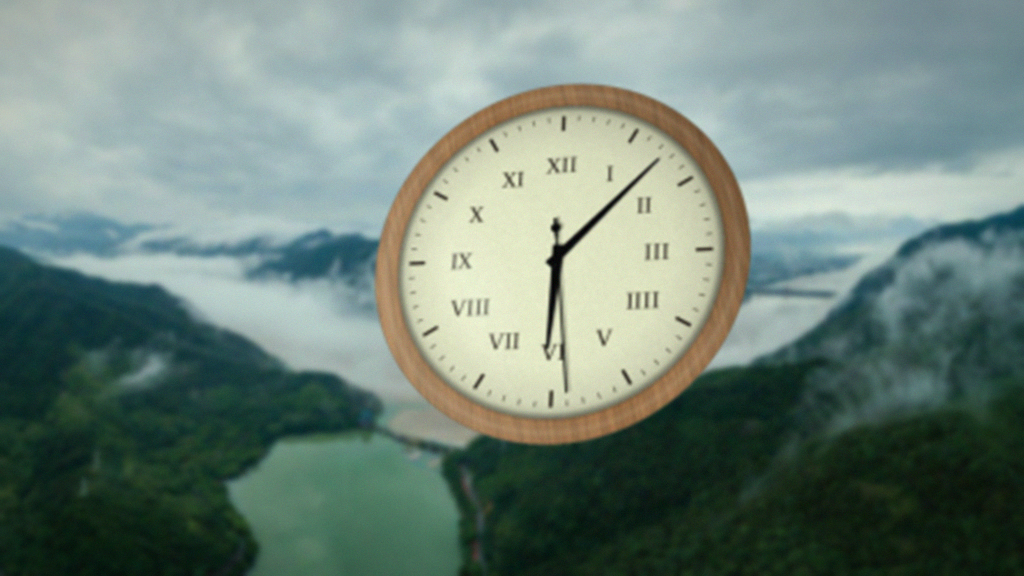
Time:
**6:07:29**
